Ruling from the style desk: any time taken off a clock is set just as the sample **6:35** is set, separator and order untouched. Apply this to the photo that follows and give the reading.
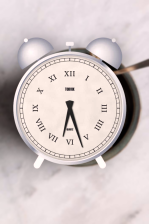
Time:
**6:27**
